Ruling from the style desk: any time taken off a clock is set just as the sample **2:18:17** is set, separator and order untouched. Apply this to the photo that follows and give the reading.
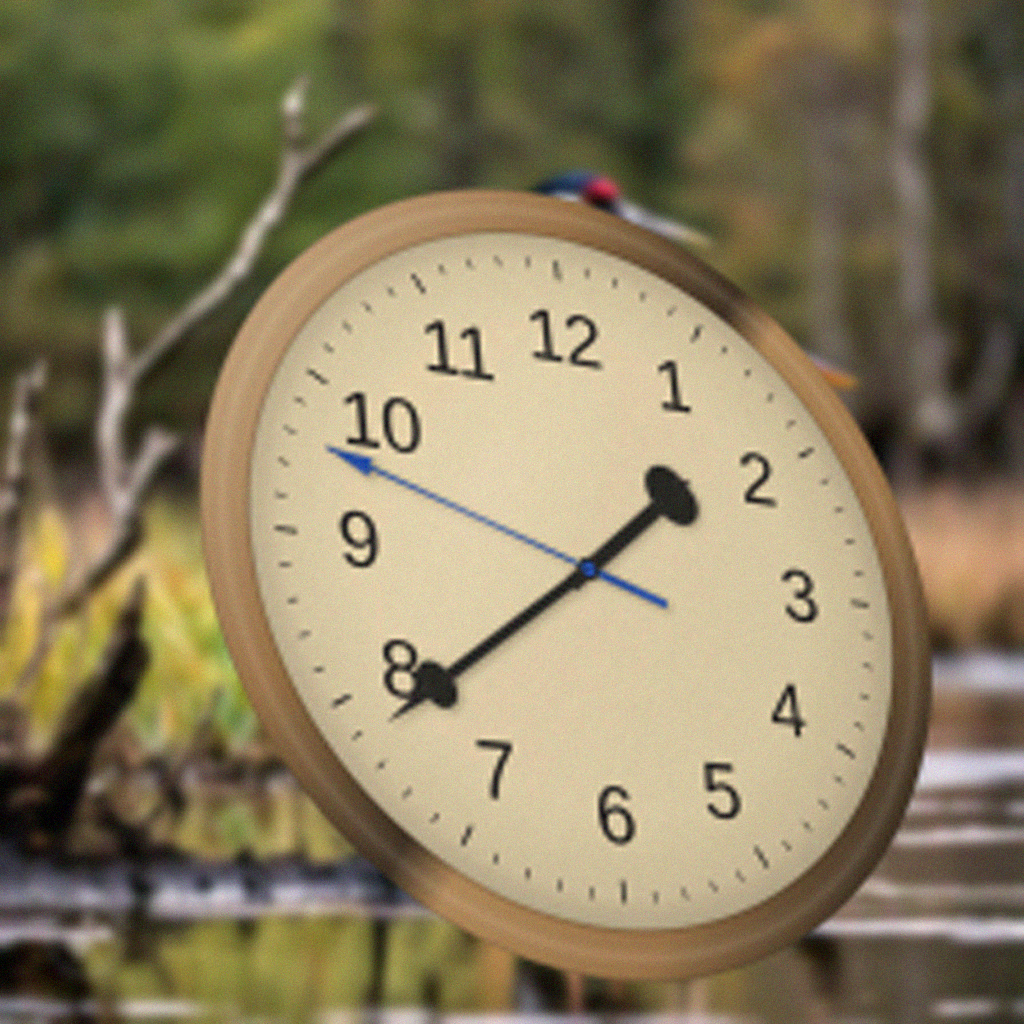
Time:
**1:38:48**
